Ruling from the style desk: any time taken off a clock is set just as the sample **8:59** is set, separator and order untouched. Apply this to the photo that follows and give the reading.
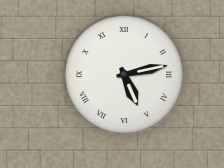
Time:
**5:13**
